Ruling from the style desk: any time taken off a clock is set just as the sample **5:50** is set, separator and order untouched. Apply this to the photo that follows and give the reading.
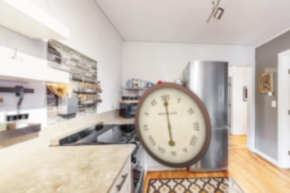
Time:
**6:00**
